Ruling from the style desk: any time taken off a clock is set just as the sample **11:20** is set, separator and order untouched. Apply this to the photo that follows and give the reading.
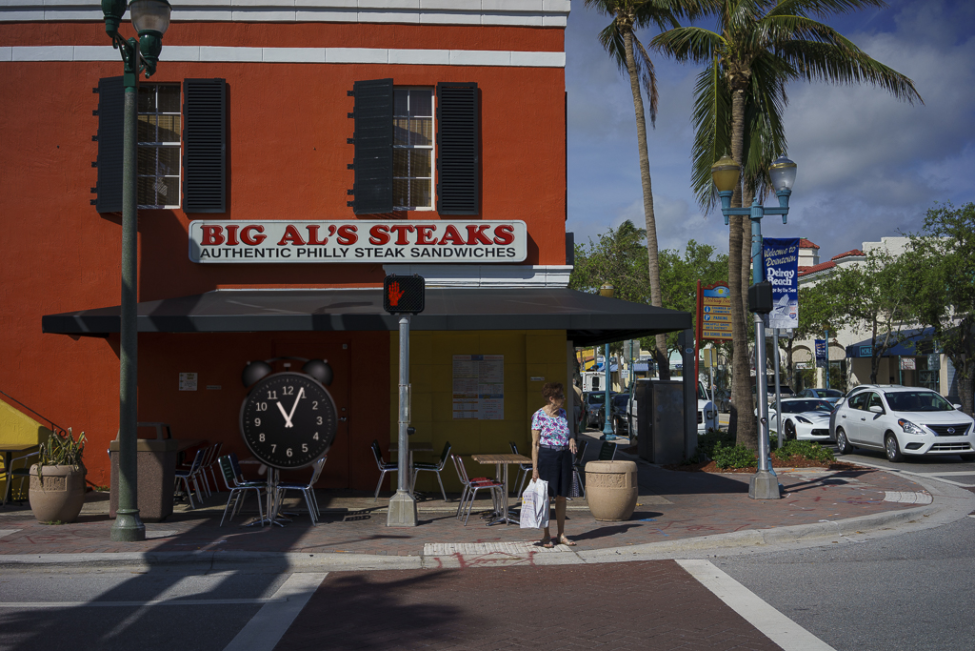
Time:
**11:04**
